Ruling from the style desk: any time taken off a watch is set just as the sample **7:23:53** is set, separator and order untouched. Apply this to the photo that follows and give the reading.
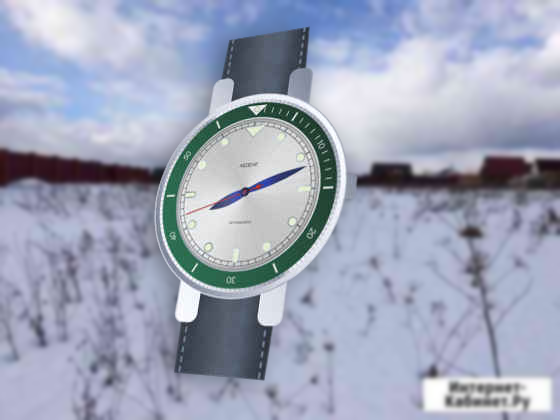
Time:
**8:11:42**
